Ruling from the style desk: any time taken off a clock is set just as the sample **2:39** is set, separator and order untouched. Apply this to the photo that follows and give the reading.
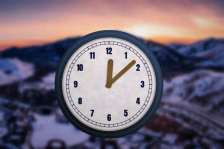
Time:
**12:08**
